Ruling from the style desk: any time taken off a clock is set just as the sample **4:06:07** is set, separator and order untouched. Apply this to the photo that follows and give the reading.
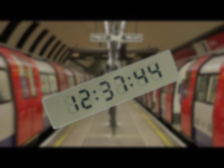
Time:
**12:37:44**
